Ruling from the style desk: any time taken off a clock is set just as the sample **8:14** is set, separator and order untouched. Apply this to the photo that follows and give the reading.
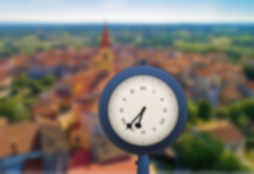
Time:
**6:37**
